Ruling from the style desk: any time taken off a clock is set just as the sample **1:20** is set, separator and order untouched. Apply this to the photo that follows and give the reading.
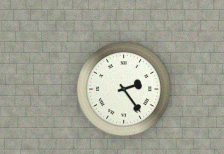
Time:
**2:24**
